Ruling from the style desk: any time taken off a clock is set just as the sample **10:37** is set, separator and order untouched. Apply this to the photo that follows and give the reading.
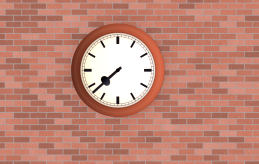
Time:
**7:38**
